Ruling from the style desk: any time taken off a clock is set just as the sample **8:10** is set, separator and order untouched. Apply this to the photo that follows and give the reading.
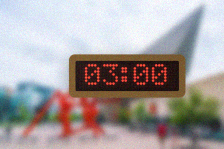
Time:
**3:00**
